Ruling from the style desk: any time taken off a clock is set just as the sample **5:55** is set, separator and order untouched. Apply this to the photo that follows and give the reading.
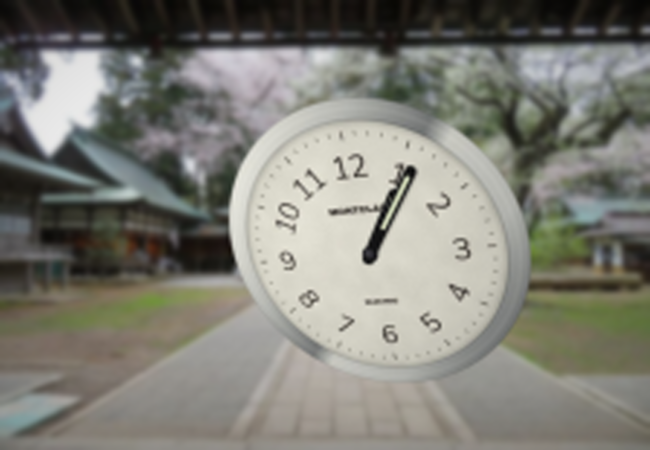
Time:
**1:06**
